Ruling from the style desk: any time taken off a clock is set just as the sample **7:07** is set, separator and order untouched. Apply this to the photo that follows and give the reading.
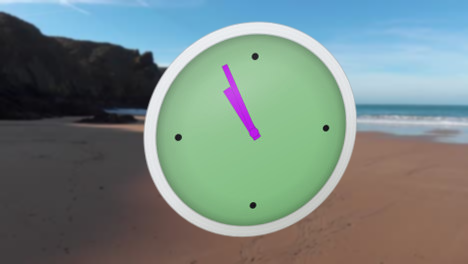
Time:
**10:56**
